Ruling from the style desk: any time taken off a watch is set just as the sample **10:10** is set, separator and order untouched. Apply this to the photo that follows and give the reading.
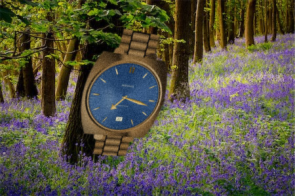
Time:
**7:17**
